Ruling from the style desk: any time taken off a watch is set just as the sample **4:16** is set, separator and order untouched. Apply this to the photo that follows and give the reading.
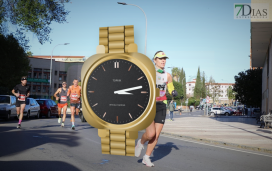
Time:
**3:13**
